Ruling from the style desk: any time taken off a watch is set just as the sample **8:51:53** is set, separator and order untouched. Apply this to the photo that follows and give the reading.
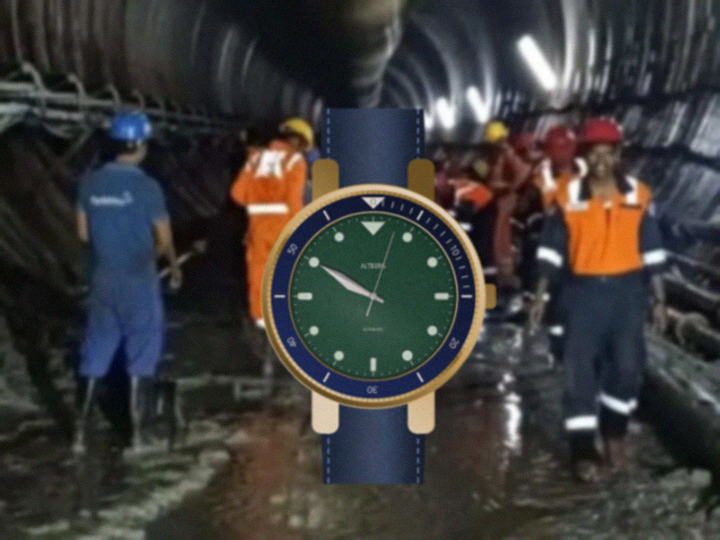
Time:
**9:50:03**
